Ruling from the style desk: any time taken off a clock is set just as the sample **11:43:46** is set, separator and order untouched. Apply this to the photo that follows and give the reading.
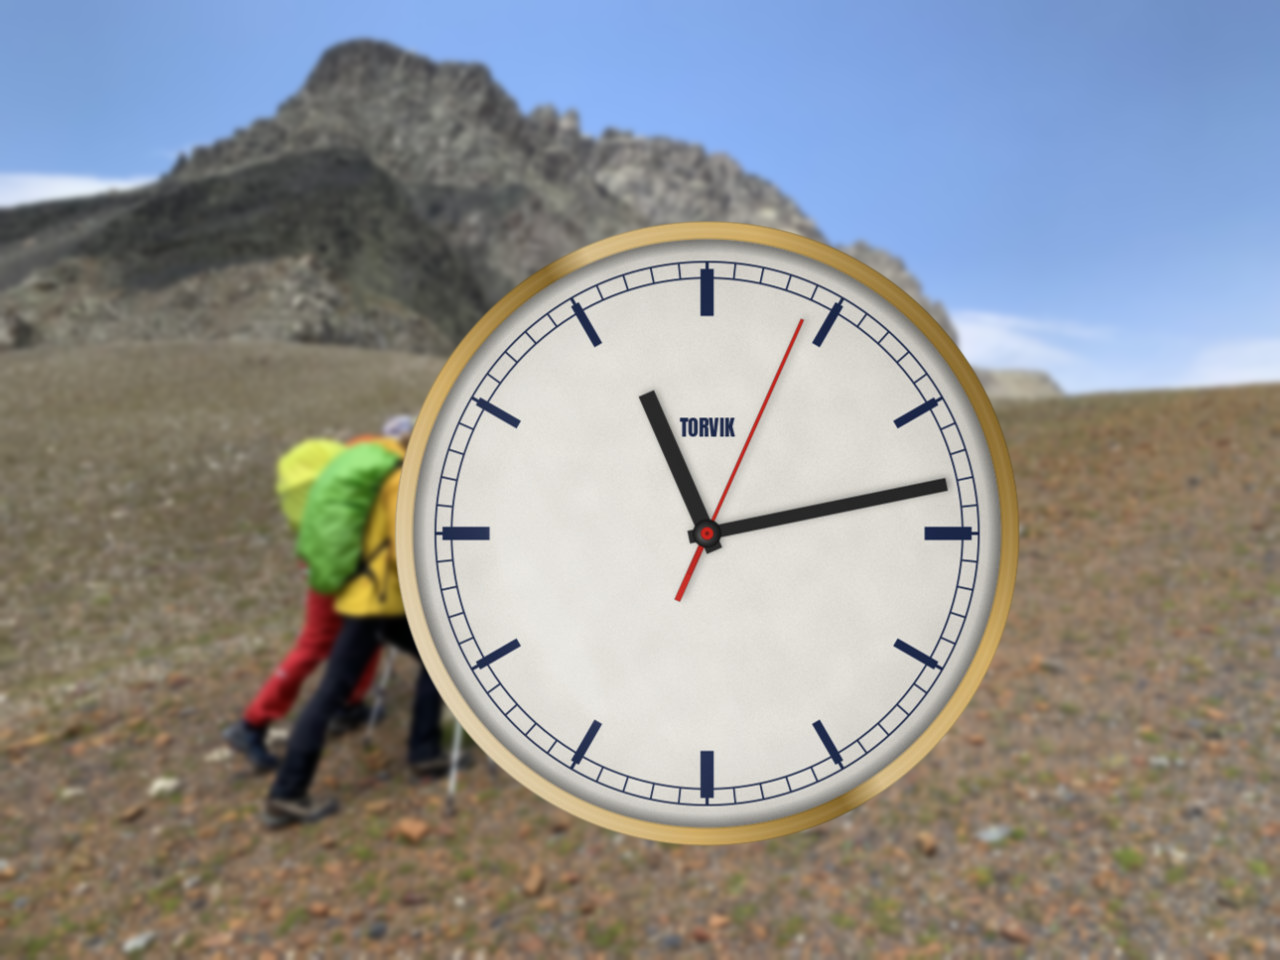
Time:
**11:13:04**
